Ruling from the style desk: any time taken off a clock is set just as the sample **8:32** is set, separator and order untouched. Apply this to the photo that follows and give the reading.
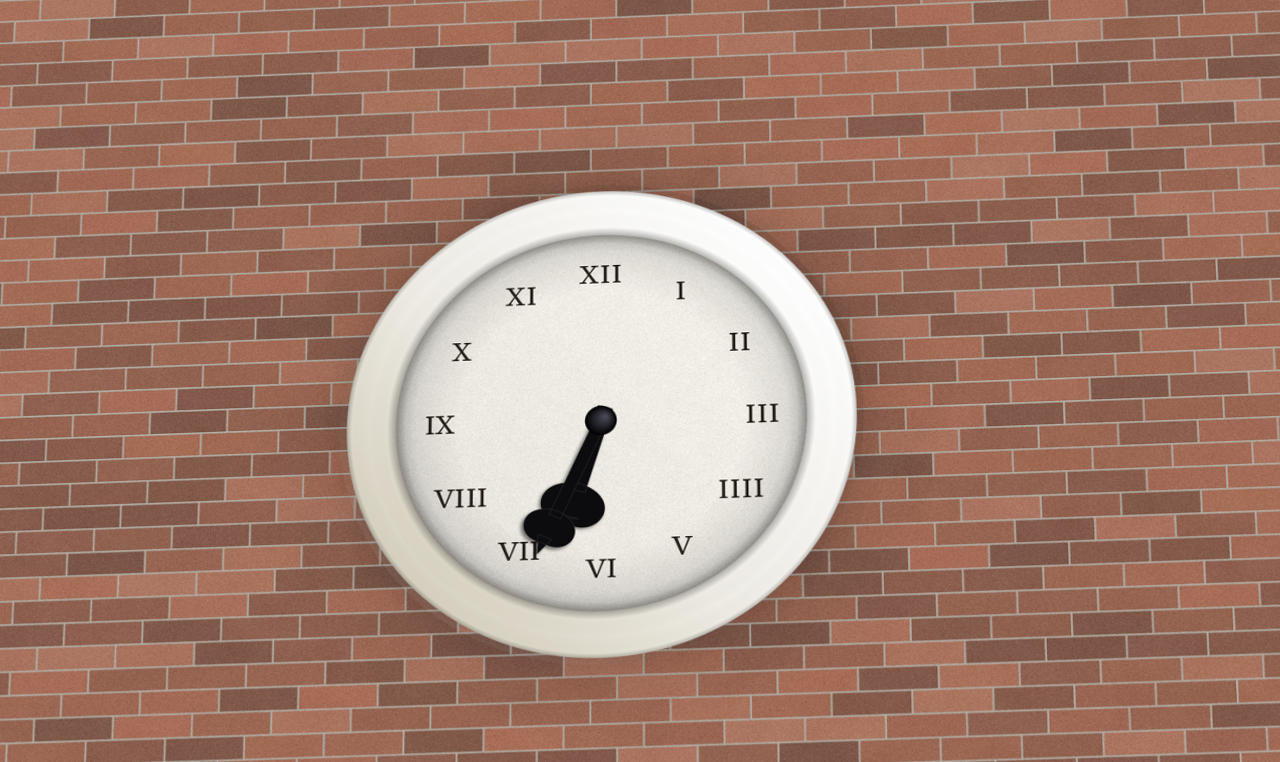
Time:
**6:34**
